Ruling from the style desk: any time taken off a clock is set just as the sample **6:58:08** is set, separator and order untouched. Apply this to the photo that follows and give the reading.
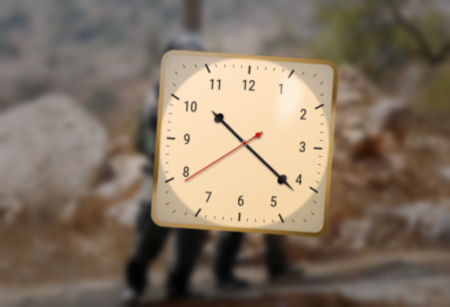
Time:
**10:21:39**
